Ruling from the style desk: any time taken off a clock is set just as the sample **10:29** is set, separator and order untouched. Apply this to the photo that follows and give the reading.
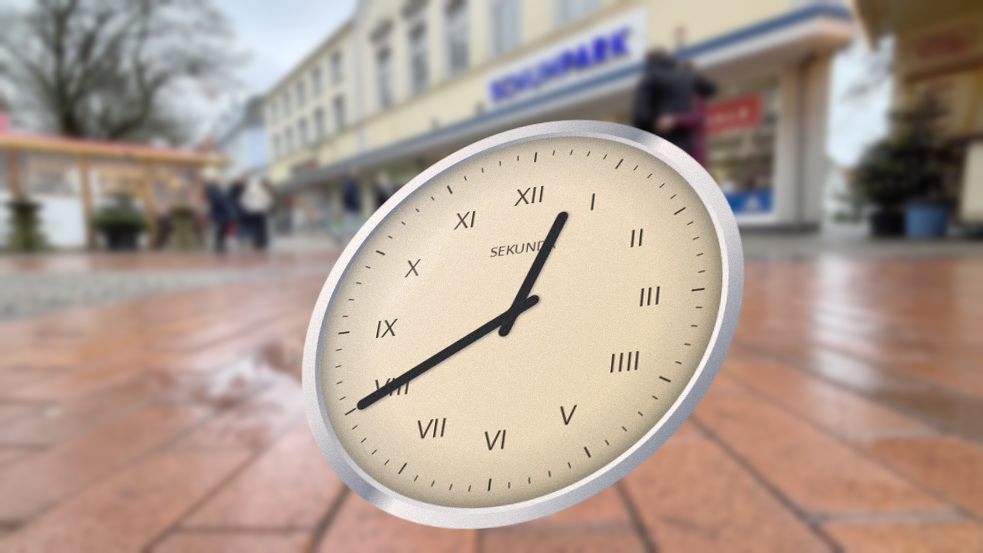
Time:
**12:40**
